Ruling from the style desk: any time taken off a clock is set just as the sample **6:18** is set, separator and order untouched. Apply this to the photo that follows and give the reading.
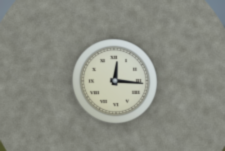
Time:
**12:16**
